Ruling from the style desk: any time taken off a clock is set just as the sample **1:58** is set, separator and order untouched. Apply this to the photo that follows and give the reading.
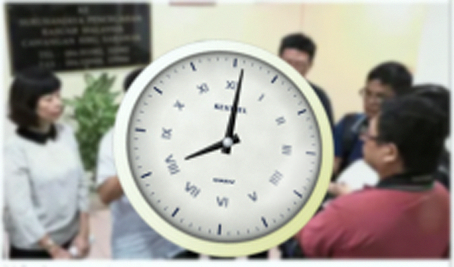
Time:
**8:01**
